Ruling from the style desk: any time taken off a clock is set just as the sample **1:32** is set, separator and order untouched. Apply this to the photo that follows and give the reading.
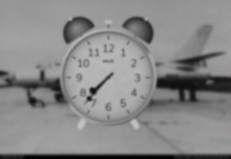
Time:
**7:37**
